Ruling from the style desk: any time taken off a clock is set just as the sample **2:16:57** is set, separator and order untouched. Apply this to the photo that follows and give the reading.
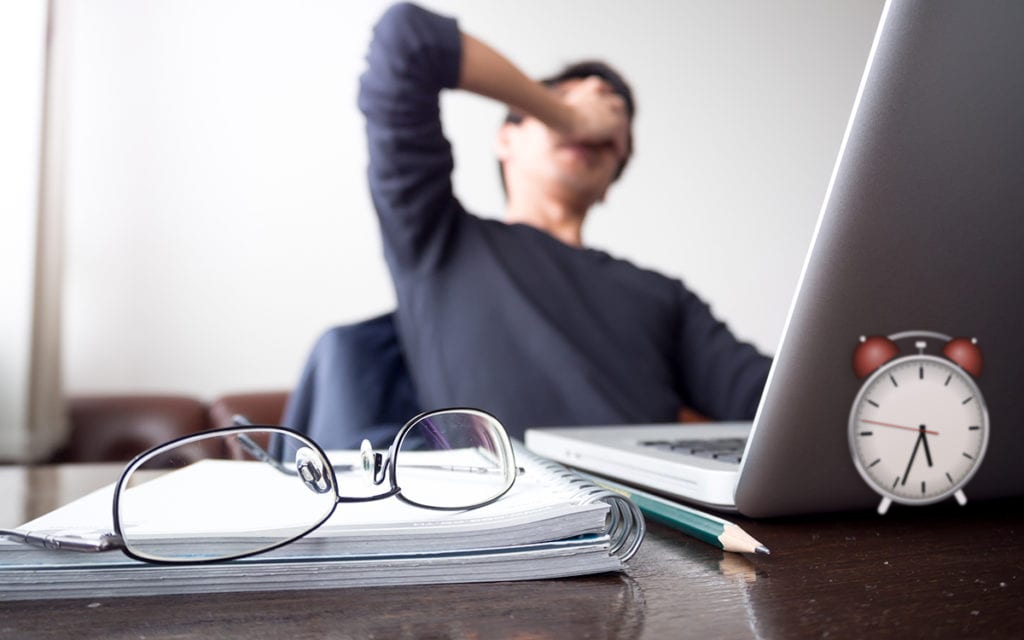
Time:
**5:33:47**
